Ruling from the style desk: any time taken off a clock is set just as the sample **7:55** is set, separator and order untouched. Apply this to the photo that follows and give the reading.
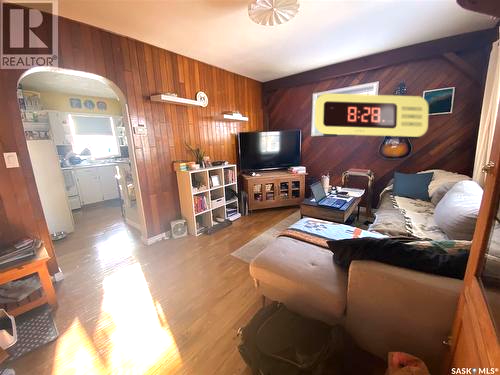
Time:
**8:28**
